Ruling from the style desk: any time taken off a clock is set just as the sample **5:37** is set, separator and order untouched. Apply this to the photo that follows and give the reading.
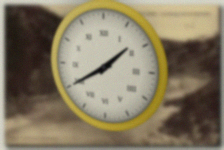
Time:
**1:40**
